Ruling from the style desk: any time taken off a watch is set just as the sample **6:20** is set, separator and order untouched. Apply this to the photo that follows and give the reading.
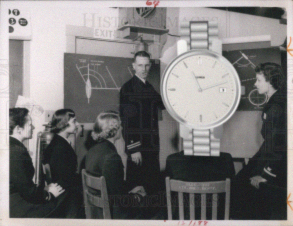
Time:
**11:12**
